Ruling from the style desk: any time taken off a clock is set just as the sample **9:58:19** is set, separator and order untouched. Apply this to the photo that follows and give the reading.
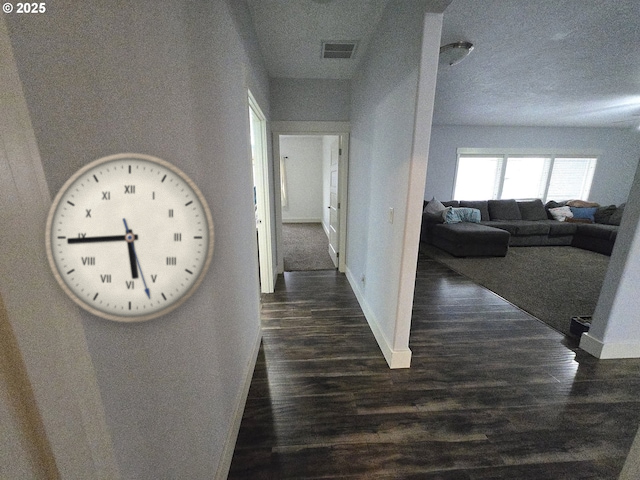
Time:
**5:44:27**
